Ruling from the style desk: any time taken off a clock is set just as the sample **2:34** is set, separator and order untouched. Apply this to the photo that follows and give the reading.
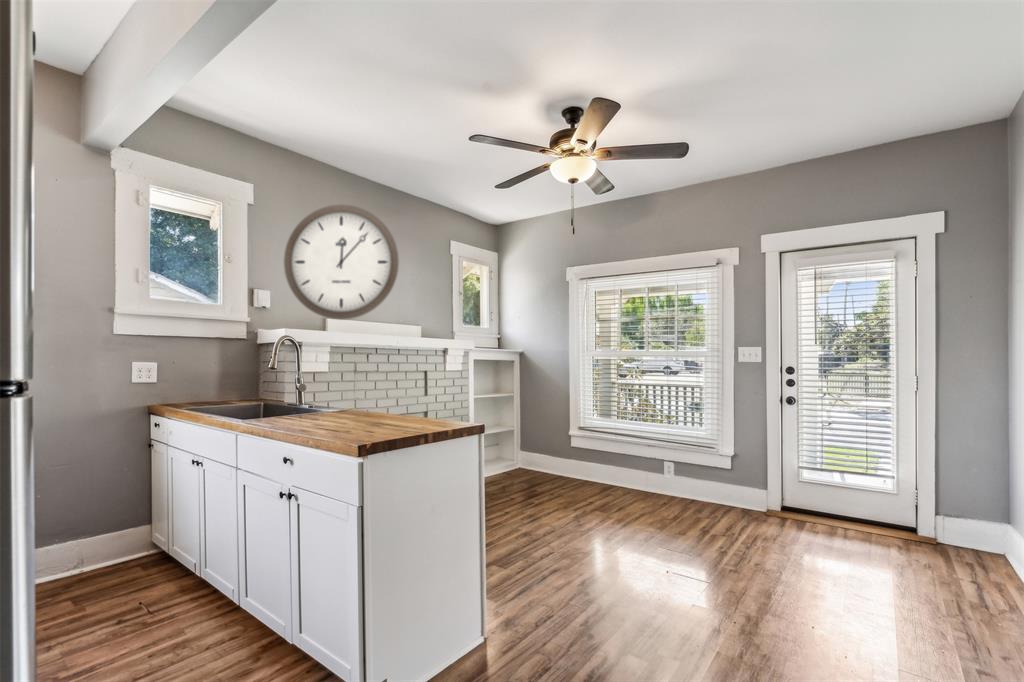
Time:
**12:07**
